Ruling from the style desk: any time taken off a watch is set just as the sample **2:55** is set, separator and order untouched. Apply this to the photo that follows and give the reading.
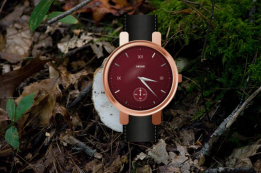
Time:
**3:23**
